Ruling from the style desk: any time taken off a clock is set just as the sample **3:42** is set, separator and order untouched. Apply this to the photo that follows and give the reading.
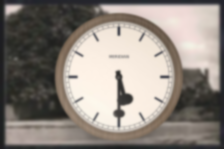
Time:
**5:30**
